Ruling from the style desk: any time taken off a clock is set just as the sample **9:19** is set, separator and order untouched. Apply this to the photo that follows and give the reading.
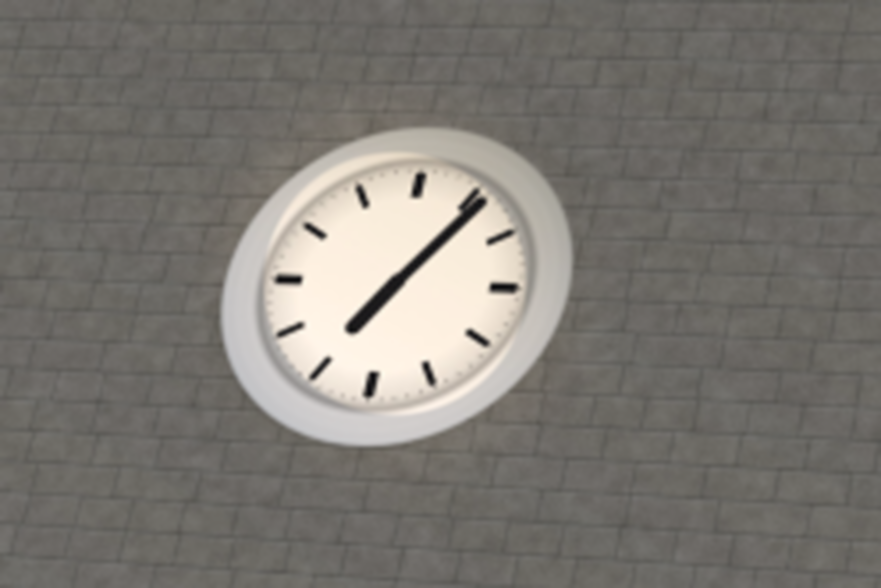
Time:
**7:06**
